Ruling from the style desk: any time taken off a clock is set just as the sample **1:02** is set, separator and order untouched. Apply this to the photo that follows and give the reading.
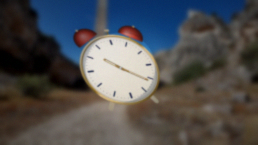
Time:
**10:21**
